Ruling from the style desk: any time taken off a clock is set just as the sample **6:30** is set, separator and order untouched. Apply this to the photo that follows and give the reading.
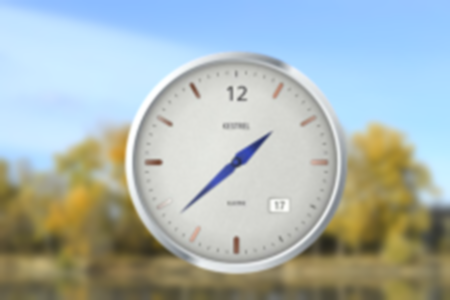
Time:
**1:38**
